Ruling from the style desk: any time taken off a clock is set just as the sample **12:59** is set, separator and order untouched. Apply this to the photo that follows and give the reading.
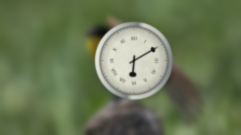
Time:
**6:10**
